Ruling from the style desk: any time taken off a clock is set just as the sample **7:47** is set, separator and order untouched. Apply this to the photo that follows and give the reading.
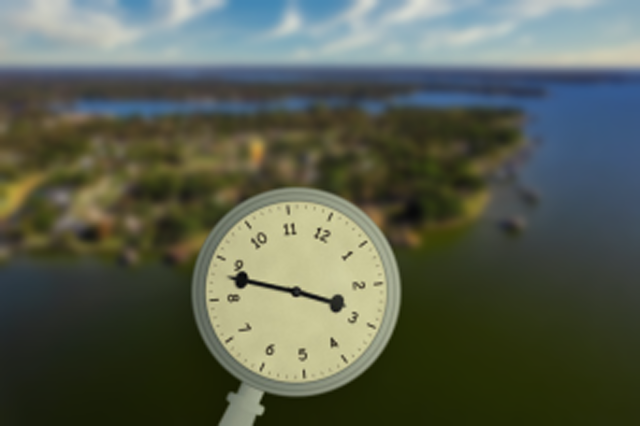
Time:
**2:43**
